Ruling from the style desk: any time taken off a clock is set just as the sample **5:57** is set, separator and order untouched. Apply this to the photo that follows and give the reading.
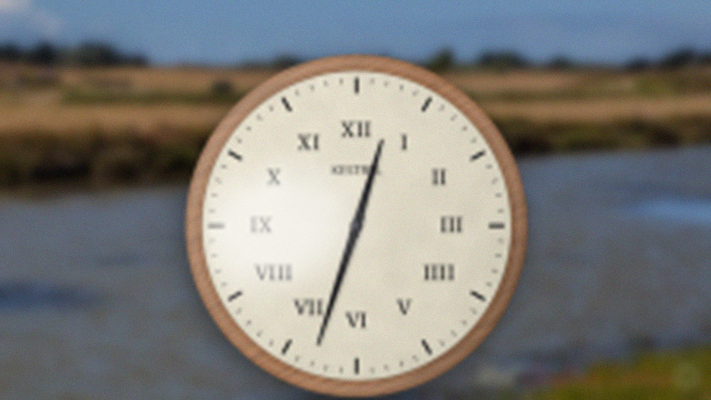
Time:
**12:33**
